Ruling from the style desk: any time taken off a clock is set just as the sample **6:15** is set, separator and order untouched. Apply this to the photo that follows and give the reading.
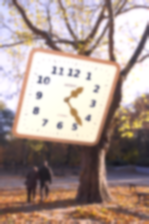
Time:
**1:23**
